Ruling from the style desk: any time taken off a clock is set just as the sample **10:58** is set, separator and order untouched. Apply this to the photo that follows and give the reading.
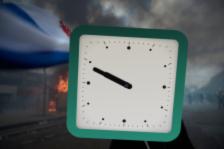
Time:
**9:49**
